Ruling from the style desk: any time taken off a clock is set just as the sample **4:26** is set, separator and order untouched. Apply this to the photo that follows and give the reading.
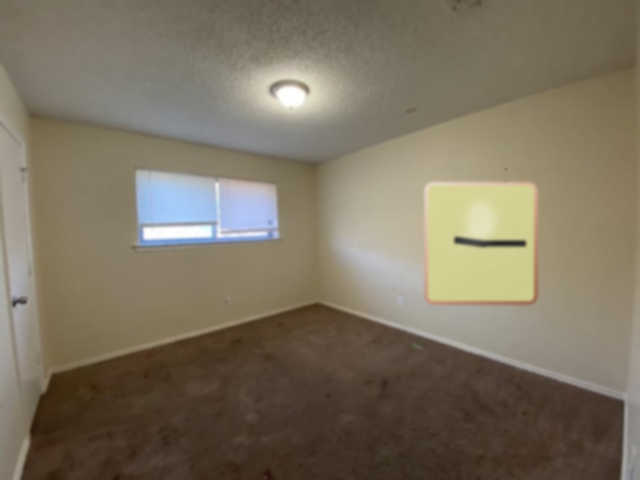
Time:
**9:15**
